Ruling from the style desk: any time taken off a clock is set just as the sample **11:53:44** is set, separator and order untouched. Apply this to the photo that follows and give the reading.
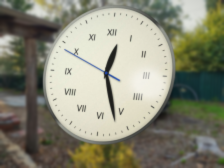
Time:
**12:26:49**
